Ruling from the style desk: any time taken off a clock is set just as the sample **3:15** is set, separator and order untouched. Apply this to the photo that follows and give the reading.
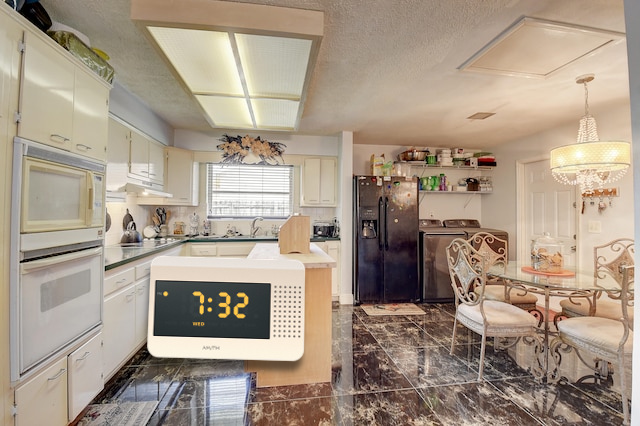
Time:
**7:32**
